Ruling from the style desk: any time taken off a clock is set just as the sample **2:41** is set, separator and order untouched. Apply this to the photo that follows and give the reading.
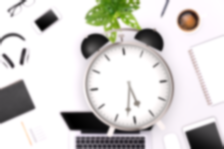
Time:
**5:32**
